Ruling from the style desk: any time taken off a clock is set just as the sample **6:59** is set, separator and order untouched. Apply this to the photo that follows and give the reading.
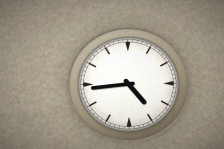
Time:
**4:44**
